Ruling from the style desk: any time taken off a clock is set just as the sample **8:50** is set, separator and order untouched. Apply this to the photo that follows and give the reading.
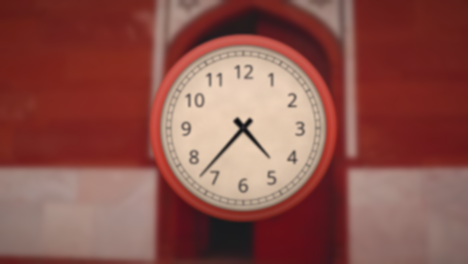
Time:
**4:37**
